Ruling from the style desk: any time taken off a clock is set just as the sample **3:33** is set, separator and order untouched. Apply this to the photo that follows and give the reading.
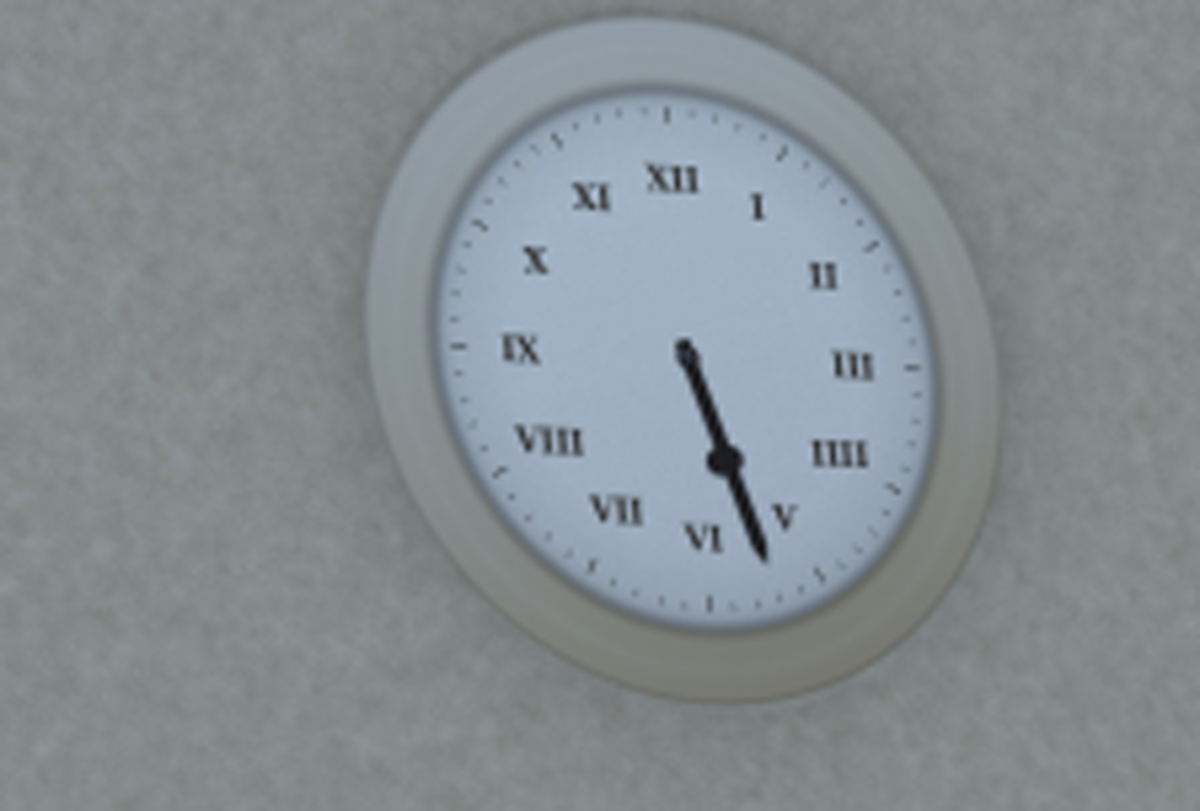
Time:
**5:27**
